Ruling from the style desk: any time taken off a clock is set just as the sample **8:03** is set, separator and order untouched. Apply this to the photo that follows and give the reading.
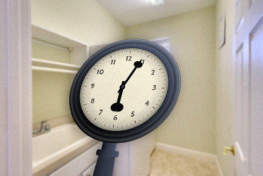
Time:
**6:04**
